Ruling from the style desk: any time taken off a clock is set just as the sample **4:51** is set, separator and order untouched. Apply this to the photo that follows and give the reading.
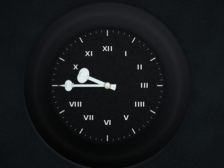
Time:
**9:45**
